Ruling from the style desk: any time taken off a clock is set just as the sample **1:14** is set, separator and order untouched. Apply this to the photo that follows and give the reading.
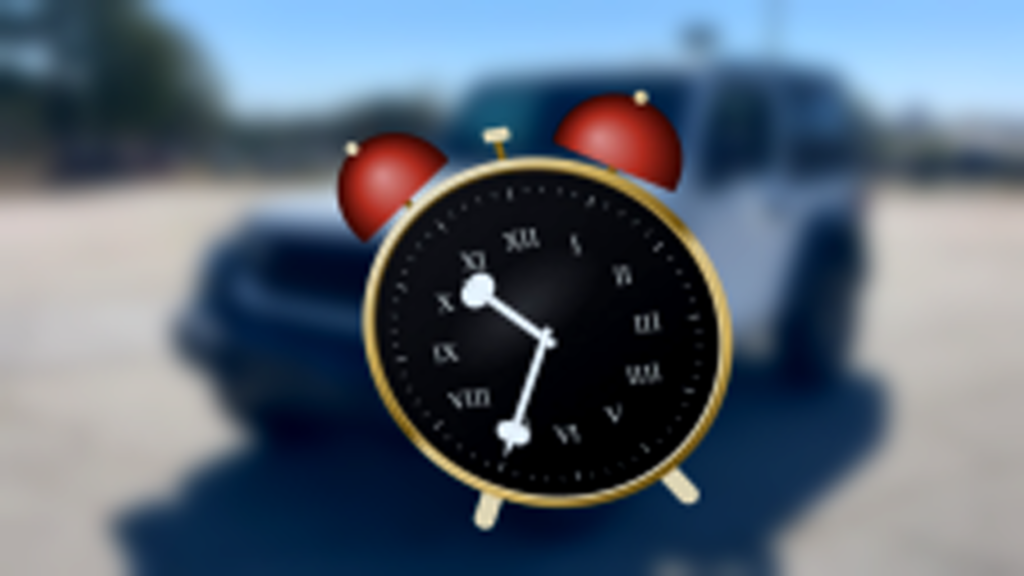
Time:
**10:35**
